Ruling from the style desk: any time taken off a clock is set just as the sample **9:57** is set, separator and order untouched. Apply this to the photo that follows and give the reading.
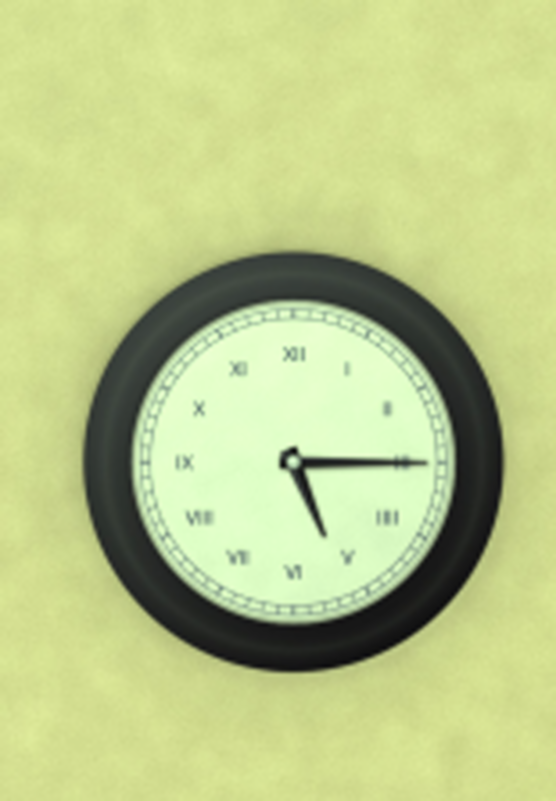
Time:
**5:15**
